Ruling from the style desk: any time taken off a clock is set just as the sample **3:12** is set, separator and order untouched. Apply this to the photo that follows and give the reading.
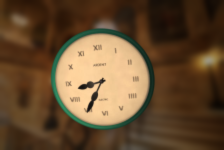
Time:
**8:35**
